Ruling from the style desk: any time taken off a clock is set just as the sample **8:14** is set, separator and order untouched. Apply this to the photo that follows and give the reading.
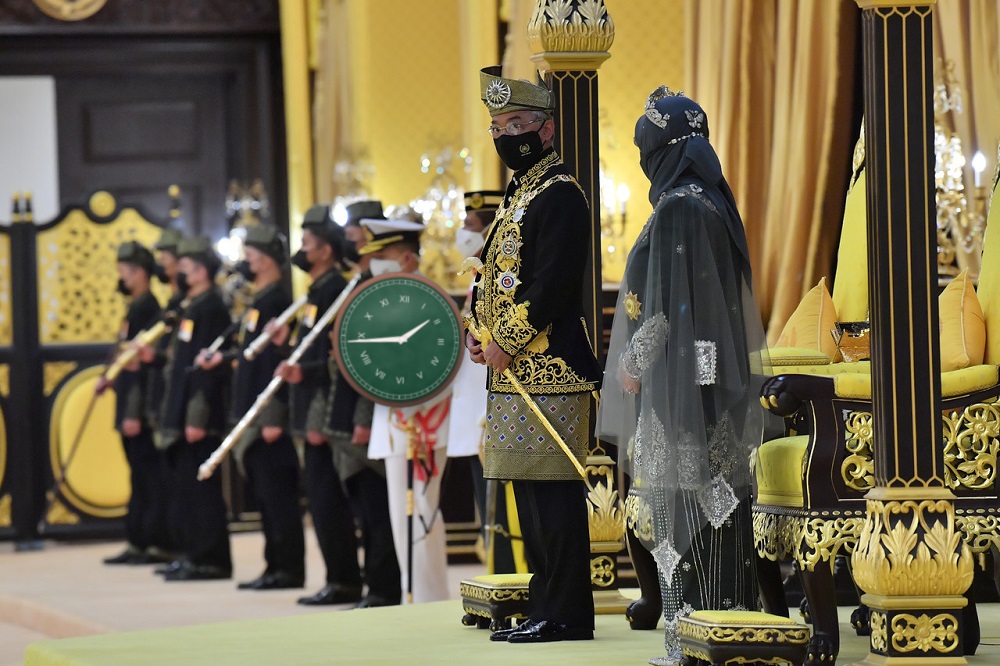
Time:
**1:44**
